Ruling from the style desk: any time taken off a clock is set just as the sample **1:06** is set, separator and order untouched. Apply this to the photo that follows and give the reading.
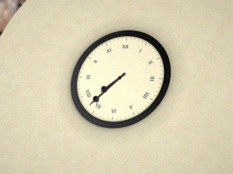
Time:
**7:37**
